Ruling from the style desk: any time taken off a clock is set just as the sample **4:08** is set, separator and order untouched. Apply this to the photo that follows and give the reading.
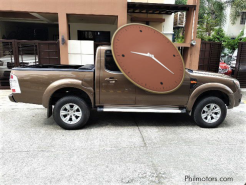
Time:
**9:23**
